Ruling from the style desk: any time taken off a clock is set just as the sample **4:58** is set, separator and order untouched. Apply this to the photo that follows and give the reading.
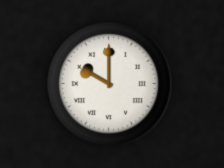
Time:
**10:00**
